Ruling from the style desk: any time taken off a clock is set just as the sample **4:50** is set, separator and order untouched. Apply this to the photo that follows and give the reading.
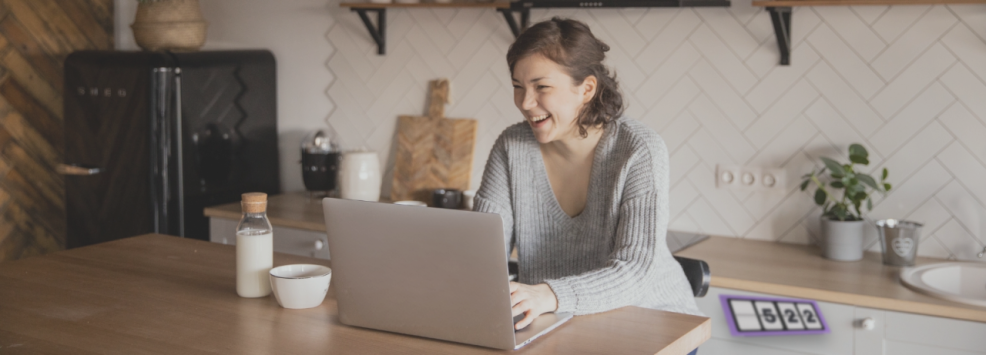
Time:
**5:22**
